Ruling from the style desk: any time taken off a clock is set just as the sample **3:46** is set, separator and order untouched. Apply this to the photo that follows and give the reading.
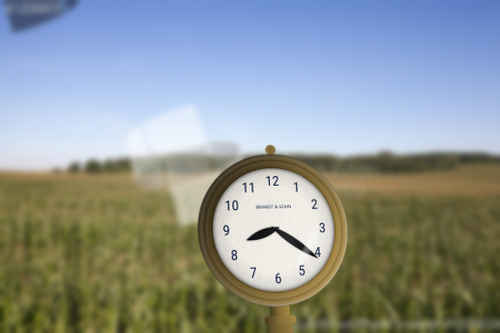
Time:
**8:21**
